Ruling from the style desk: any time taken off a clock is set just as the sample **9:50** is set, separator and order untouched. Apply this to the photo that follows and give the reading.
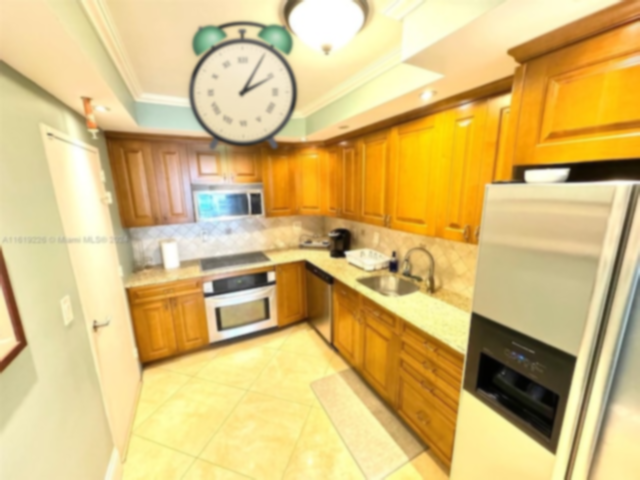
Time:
**2:05**
